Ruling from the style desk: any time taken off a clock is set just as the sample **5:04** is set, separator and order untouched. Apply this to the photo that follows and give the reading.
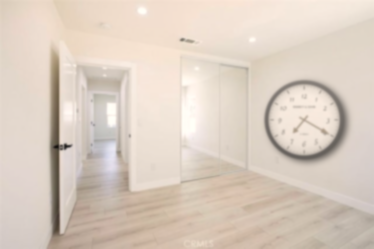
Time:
**7:20**
